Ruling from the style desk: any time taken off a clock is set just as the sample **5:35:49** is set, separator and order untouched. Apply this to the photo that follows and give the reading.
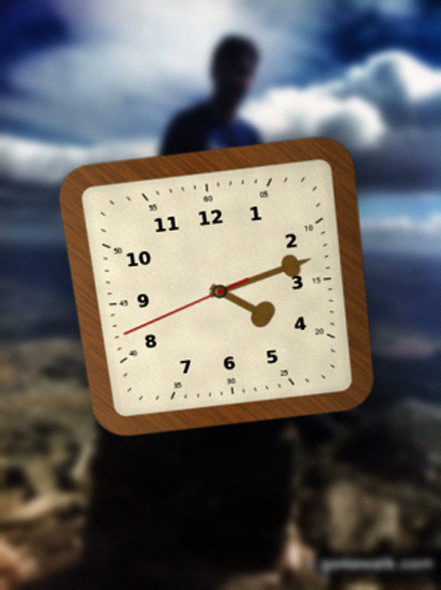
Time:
**4:12:42**
